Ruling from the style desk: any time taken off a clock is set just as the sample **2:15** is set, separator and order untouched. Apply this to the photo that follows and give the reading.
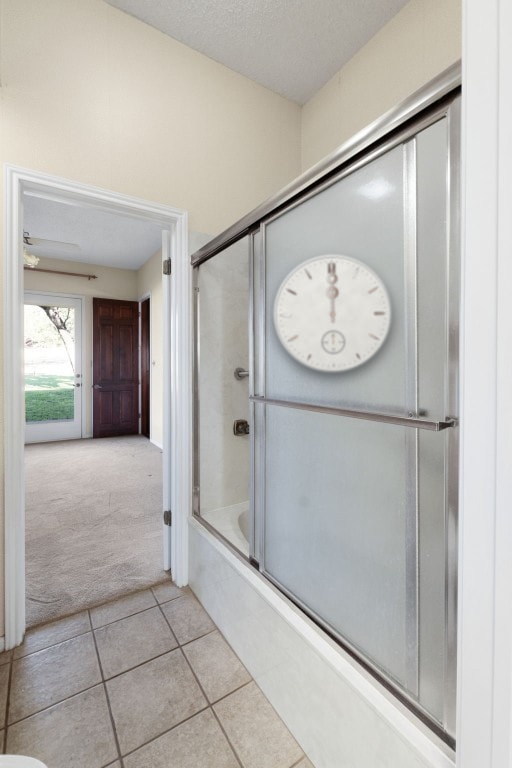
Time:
**12:00**
